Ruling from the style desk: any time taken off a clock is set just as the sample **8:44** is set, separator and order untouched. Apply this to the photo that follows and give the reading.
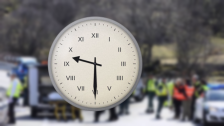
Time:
**9:30**
